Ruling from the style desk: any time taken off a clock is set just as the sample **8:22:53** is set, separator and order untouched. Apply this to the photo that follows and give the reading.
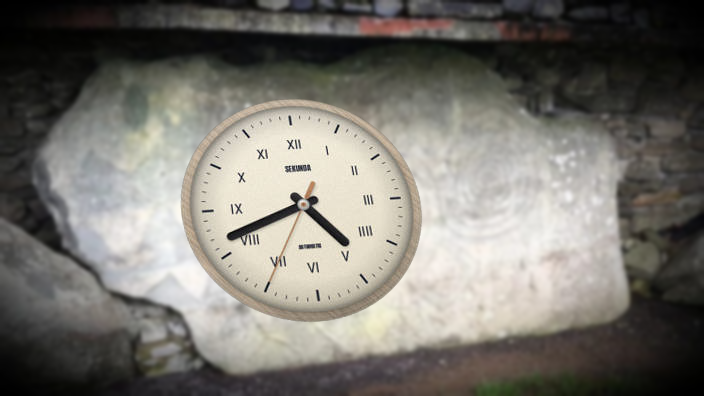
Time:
**4:41:35**
